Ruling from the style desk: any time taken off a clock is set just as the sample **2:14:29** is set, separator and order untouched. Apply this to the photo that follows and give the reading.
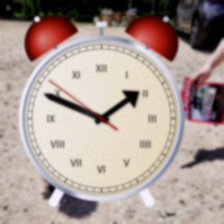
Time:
**1:48:51**
